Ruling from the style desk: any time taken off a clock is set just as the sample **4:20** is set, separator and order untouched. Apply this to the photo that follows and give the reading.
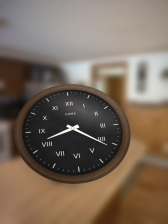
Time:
**8:21**
